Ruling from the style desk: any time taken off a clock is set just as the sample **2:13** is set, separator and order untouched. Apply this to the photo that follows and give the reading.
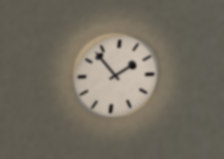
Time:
**1:53**
